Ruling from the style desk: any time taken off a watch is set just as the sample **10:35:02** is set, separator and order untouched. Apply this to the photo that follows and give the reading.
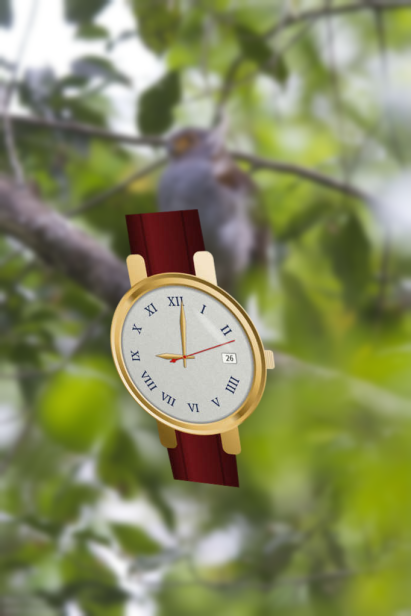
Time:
**9:01:12**
